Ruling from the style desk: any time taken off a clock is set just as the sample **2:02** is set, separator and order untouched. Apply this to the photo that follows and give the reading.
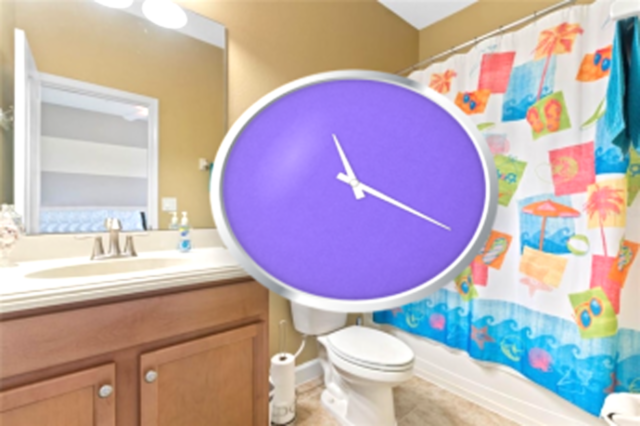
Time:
**11:20**
